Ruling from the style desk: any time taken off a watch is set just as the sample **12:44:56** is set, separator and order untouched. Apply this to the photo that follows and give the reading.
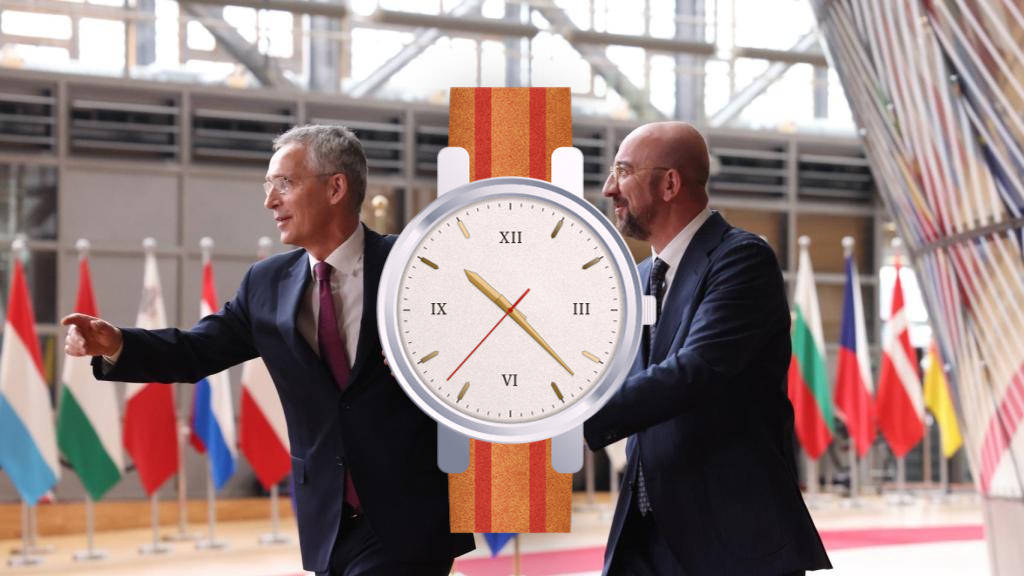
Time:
**10:22:37**
